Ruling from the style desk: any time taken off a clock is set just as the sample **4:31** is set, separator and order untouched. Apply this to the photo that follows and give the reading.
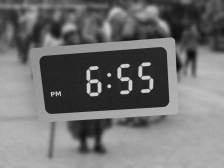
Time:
**6:55**
